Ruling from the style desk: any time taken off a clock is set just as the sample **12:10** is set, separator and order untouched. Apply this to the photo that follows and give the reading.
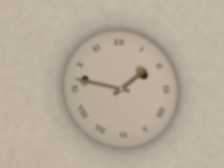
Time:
**1:47**
